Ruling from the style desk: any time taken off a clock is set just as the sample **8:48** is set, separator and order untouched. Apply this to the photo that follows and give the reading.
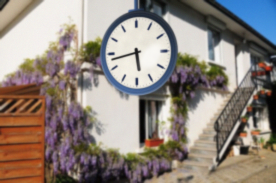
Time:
**5:43**
